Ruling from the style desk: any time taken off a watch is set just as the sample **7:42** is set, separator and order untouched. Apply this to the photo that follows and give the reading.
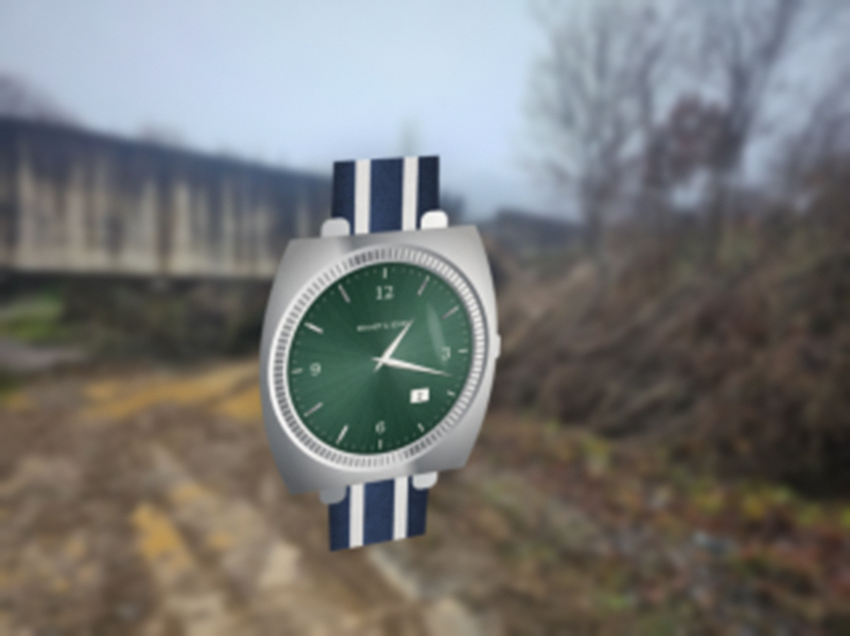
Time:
**1:18**
